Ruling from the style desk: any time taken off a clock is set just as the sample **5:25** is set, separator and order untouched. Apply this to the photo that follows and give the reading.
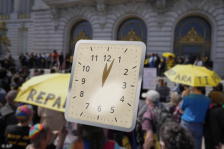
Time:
**12:03**
